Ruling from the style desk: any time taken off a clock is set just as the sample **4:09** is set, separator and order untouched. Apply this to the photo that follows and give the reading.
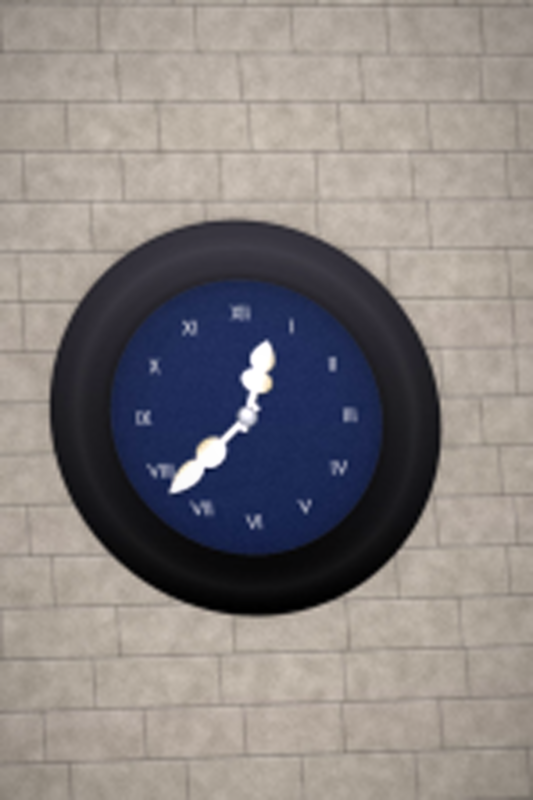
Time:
**12:38**
